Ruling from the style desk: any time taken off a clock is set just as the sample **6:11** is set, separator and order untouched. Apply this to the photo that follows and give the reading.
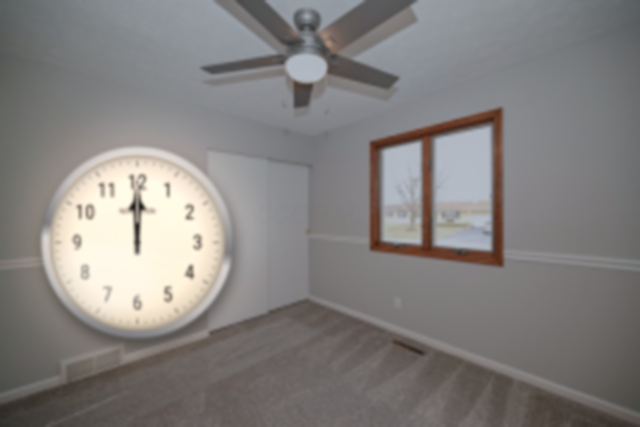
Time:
**12:00**
